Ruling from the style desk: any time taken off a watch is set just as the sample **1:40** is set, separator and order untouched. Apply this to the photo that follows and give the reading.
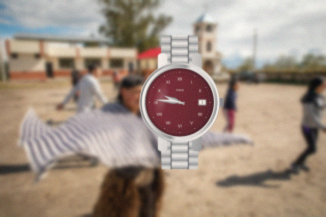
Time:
**9:46**
